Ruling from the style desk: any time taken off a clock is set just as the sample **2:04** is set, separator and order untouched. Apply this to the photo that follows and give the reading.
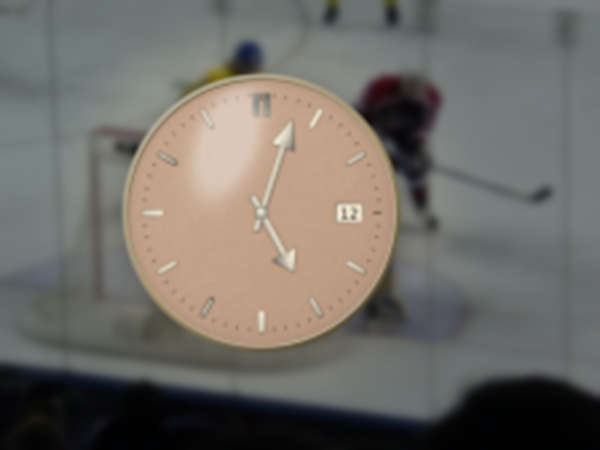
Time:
**5:03**
